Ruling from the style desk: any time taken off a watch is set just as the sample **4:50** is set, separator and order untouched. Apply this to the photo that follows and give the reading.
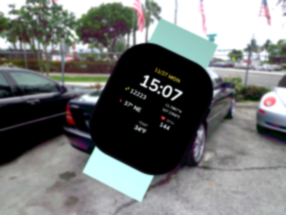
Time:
**15:07**
